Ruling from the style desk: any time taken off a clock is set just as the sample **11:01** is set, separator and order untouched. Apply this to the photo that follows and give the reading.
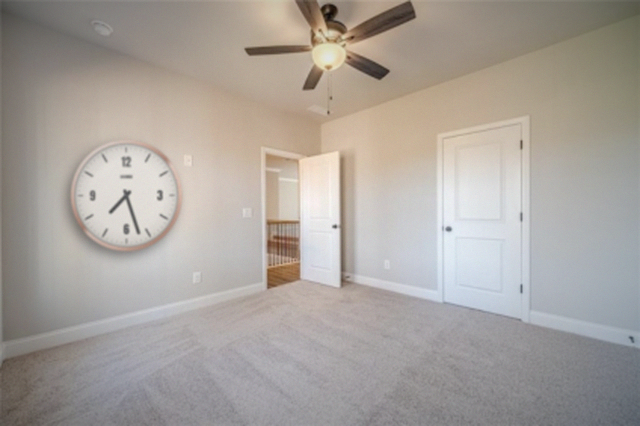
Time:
**7:27**
